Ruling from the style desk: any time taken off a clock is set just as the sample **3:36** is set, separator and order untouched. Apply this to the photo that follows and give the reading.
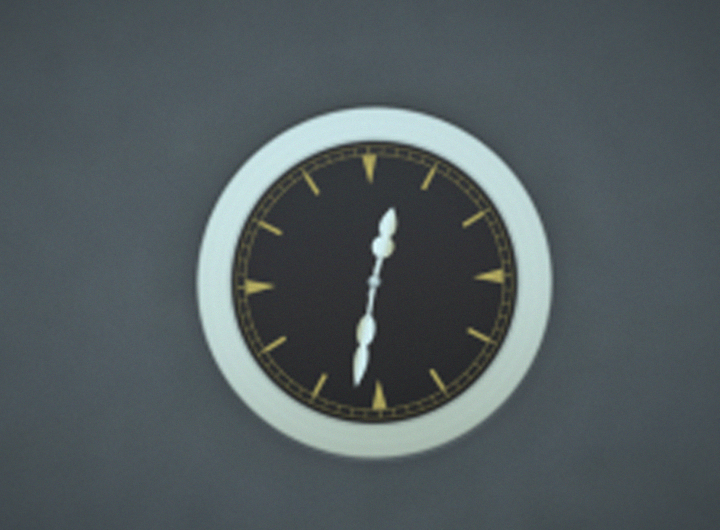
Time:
**12:32**
